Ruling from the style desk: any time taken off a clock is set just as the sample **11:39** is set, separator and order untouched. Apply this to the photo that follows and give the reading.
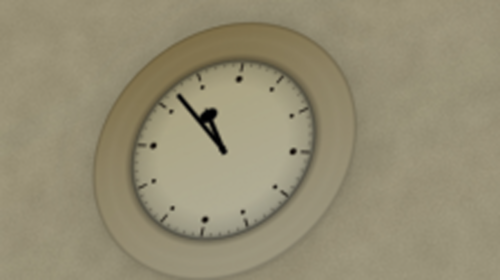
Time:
**10:52**
